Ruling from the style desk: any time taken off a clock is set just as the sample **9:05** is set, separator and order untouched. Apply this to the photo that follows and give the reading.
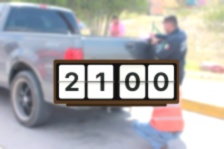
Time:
**21:00**
